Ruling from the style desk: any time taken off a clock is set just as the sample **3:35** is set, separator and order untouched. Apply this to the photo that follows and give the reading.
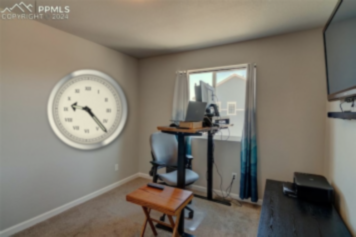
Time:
**9:23**
